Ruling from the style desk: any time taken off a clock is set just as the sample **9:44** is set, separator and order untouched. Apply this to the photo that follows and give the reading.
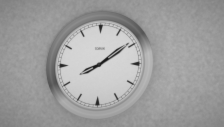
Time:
**8:09**
